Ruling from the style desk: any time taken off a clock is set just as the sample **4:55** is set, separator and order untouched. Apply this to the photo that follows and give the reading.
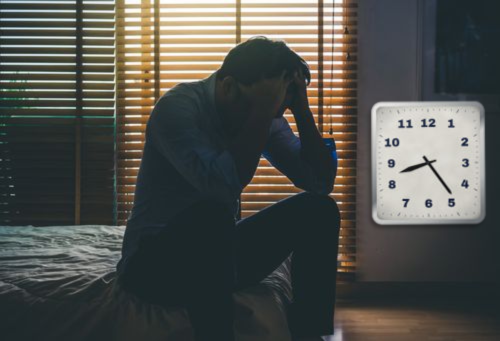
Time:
**8:24**
